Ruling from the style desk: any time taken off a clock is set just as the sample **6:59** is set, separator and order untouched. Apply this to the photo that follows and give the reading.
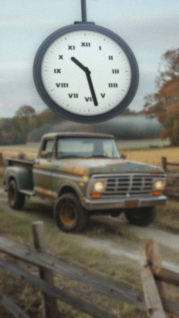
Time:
**10:28**
